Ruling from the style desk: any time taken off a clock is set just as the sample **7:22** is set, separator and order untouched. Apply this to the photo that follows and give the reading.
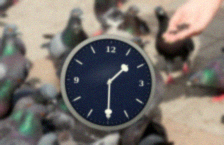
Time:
**1:30**
